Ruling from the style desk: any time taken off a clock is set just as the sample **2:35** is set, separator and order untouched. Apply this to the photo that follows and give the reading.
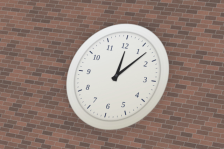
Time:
**12:07**
